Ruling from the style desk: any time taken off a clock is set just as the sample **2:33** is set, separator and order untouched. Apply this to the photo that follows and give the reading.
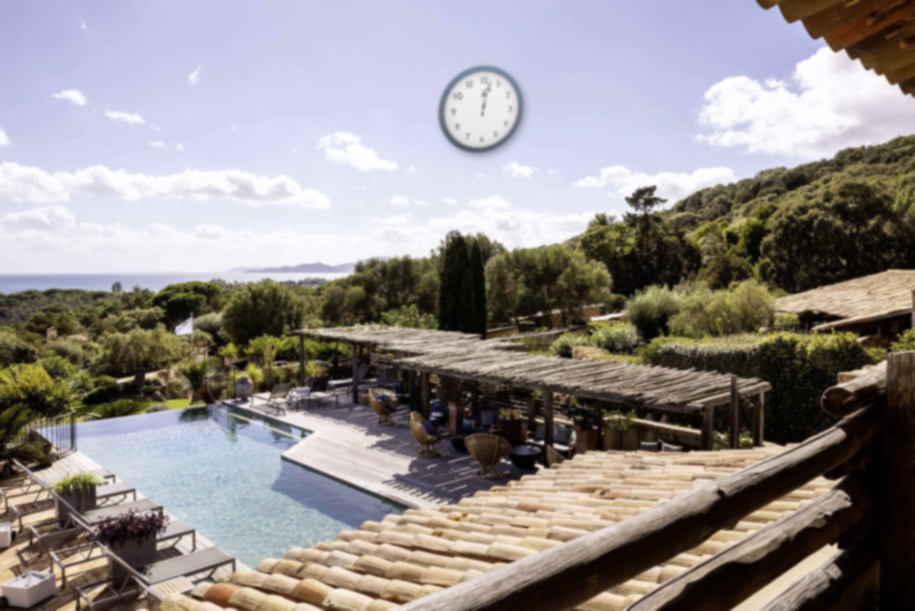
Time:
**12:02**
